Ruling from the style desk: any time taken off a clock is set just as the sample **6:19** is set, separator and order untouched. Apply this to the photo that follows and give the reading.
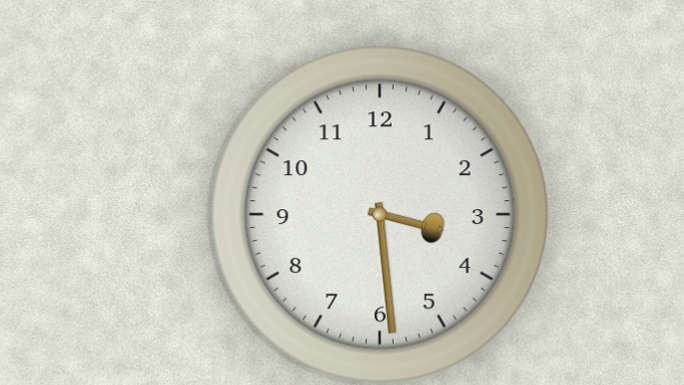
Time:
**3:29**
